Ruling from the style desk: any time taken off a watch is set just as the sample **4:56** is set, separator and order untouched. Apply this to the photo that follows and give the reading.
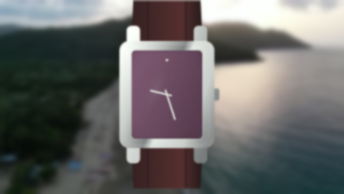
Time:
**9:27**
